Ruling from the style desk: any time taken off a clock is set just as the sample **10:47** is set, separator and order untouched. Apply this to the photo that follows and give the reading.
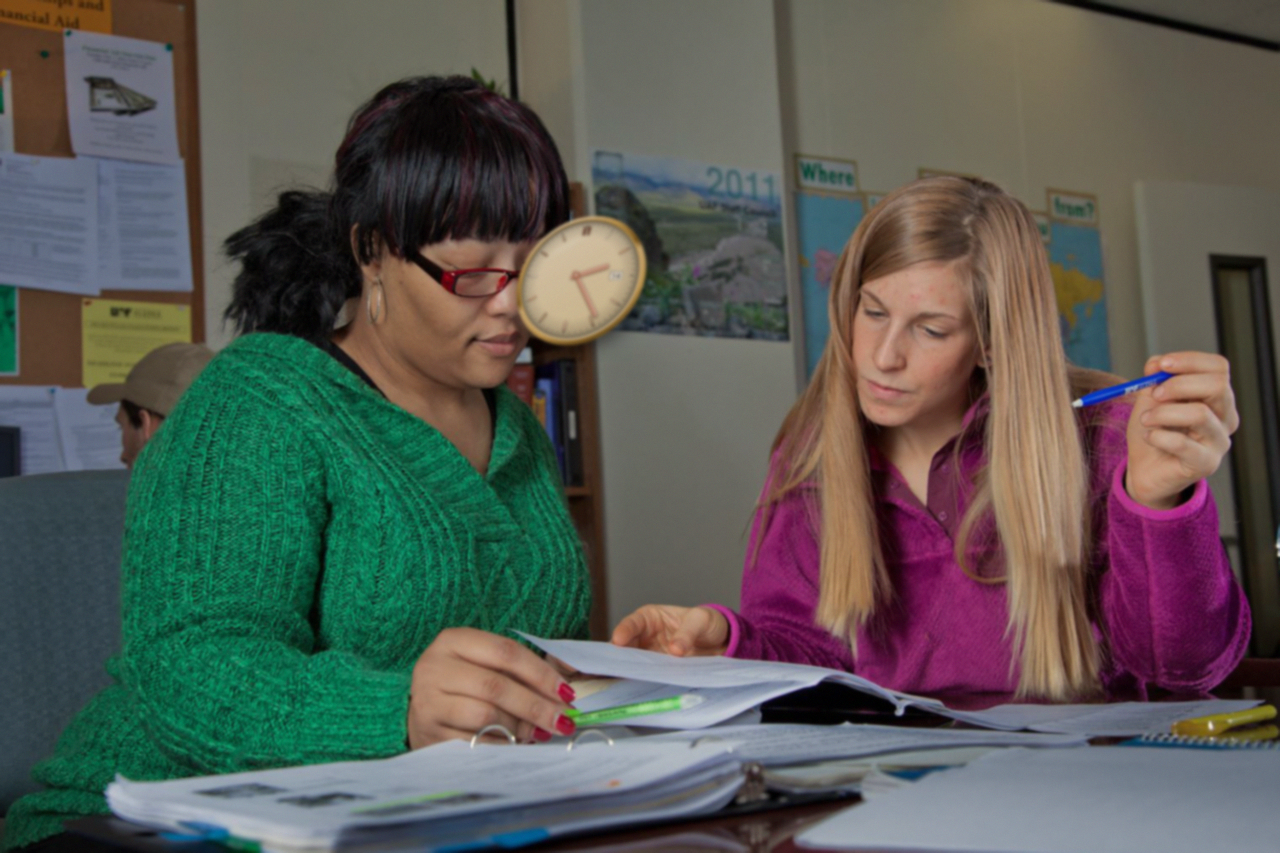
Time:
**2:24**
